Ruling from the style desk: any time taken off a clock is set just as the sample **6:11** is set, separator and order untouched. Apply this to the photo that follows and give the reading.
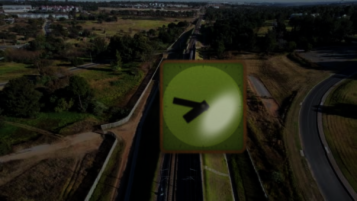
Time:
**7:47**
